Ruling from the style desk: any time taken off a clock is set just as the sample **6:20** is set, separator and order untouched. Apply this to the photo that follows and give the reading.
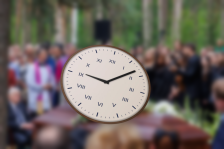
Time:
**9:08**
